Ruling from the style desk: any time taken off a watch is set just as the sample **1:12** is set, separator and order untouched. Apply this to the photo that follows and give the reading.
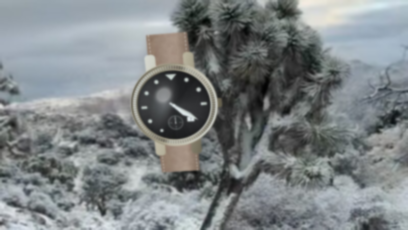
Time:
**4:21**
